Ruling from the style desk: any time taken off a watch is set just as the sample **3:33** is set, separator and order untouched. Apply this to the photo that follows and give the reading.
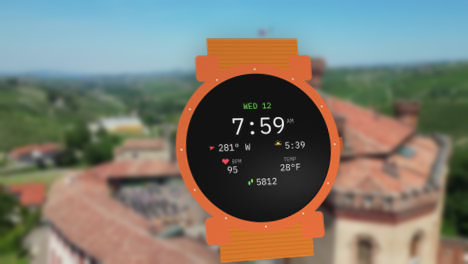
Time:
**7:59**
